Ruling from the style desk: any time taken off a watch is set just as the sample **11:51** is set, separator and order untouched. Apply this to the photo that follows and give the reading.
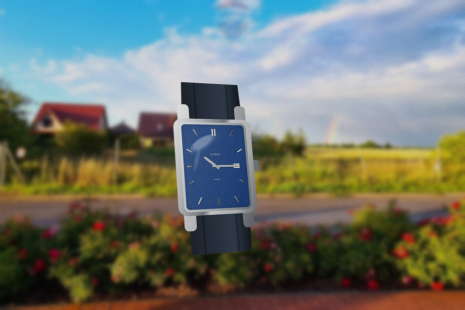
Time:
**10:15**
